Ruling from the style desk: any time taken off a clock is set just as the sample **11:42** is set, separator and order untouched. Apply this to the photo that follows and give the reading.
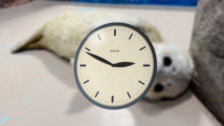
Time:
**2:49**
